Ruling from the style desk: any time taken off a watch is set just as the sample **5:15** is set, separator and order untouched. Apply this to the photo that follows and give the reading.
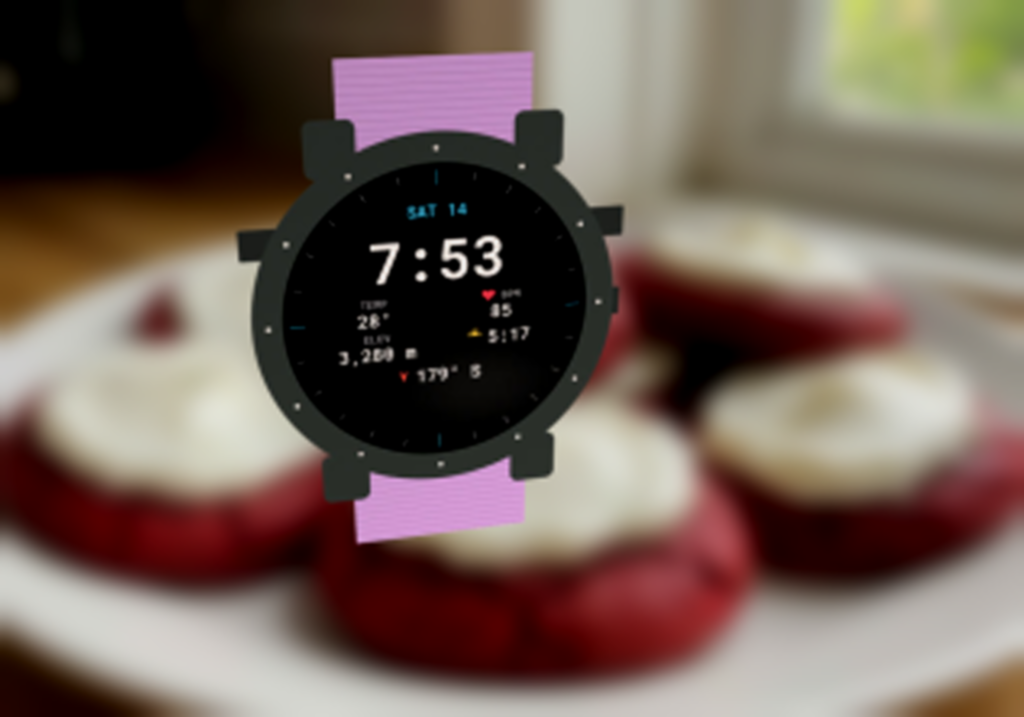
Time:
**7:53**
